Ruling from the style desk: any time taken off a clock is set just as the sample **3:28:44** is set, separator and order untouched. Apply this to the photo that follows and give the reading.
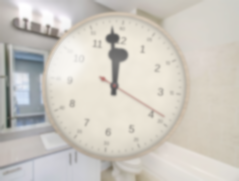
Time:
**11:58:19**
